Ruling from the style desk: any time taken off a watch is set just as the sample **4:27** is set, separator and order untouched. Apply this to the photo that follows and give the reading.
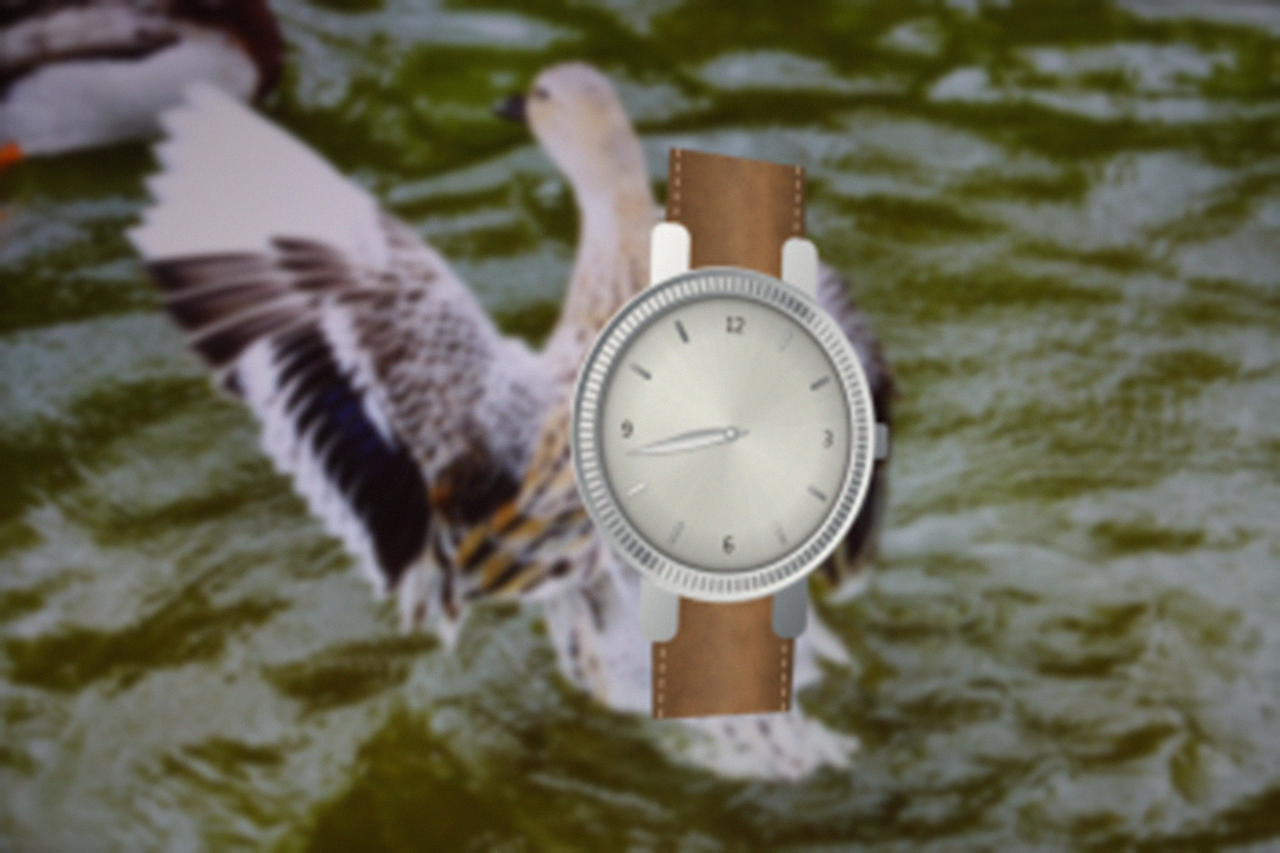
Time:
**8:43**
